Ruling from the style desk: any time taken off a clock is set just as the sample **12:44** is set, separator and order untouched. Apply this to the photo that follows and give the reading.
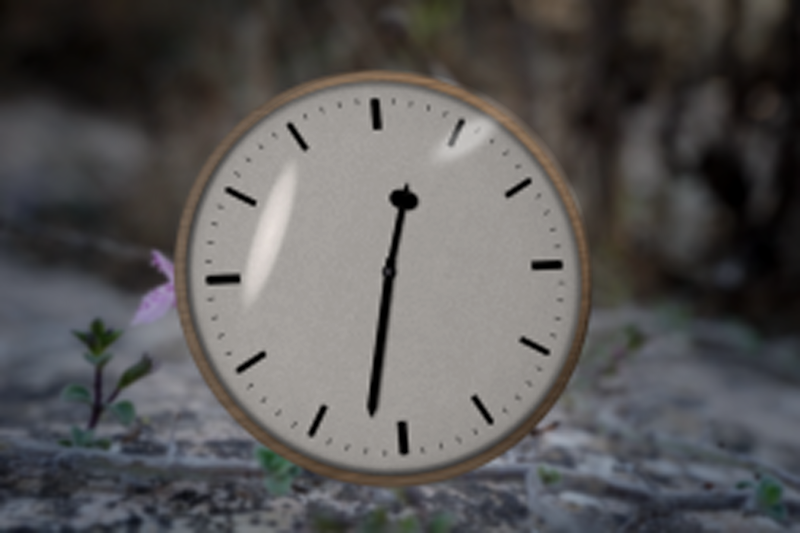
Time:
**12:32**
